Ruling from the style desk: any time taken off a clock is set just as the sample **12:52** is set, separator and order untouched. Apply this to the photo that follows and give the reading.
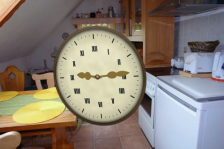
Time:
**9:14**
